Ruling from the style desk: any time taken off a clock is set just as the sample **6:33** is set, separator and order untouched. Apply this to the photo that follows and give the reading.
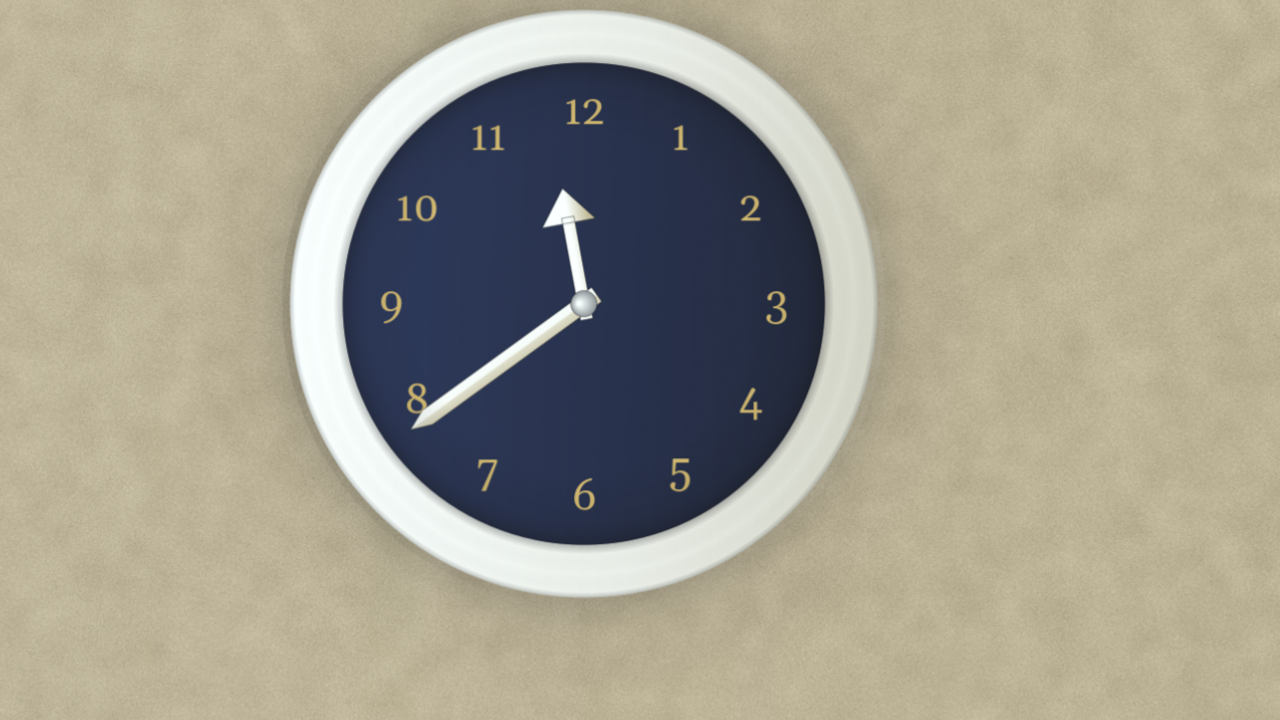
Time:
**11:39**
